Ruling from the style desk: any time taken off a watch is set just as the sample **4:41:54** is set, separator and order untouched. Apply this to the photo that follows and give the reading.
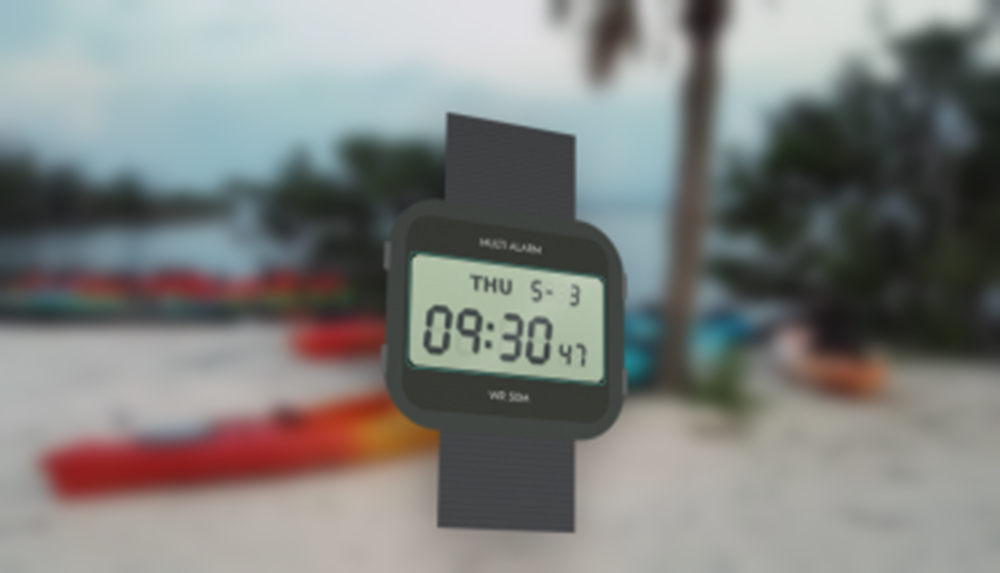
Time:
**9:30:47**
